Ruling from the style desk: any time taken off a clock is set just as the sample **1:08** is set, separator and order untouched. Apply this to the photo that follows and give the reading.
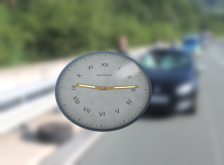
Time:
**9:14**
